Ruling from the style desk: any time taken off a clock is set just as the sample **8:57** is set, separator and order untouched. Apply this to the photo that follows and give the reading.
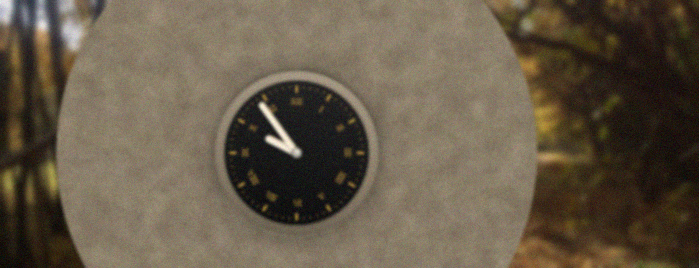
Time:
**9:54**
